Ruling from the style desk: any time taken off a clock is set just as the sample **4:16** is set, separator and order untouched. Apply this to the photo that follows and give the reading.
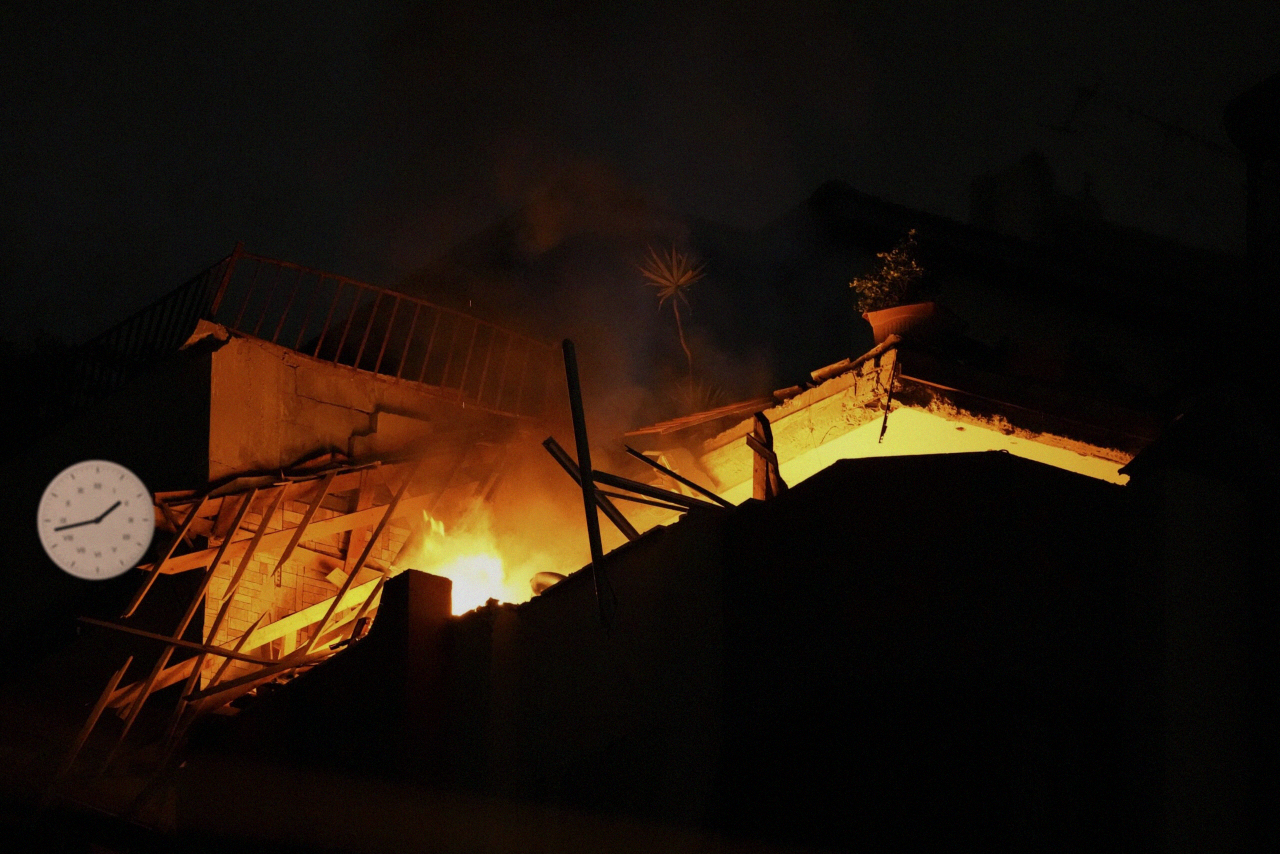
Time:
**1:43**
